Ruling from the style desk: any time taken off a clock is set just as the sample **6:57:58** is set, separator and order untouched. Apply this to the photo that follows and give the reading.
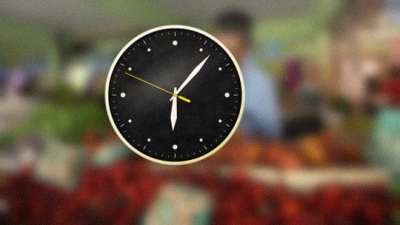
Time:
**6:06:49**
